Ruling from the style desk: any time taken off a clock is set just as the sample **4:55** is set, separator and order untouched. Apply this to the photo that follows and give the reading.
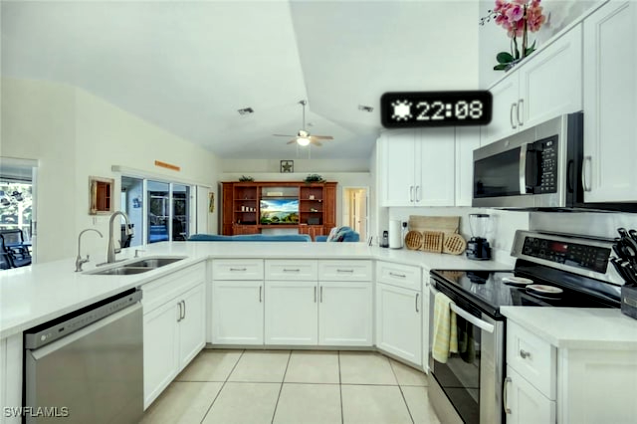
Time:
**22:08**
